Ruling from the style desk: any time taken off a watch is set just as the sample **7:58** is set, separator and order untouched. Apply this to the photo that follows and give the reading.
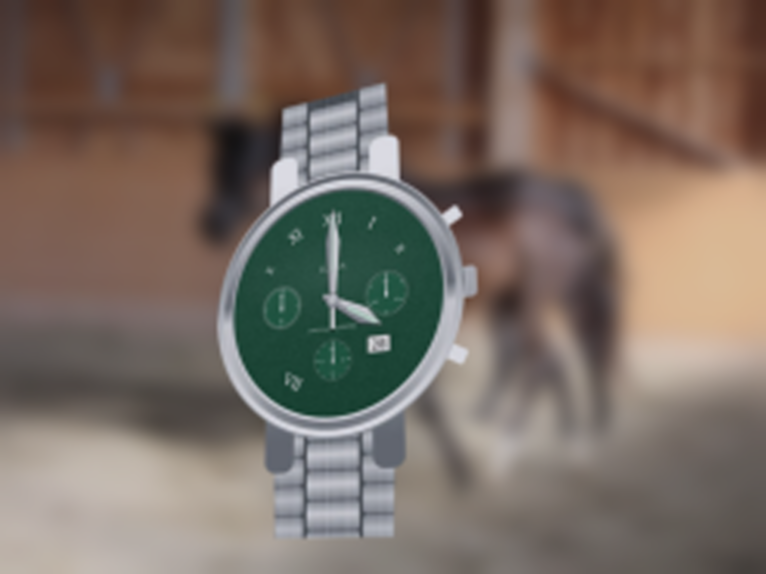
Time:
**4:00**
